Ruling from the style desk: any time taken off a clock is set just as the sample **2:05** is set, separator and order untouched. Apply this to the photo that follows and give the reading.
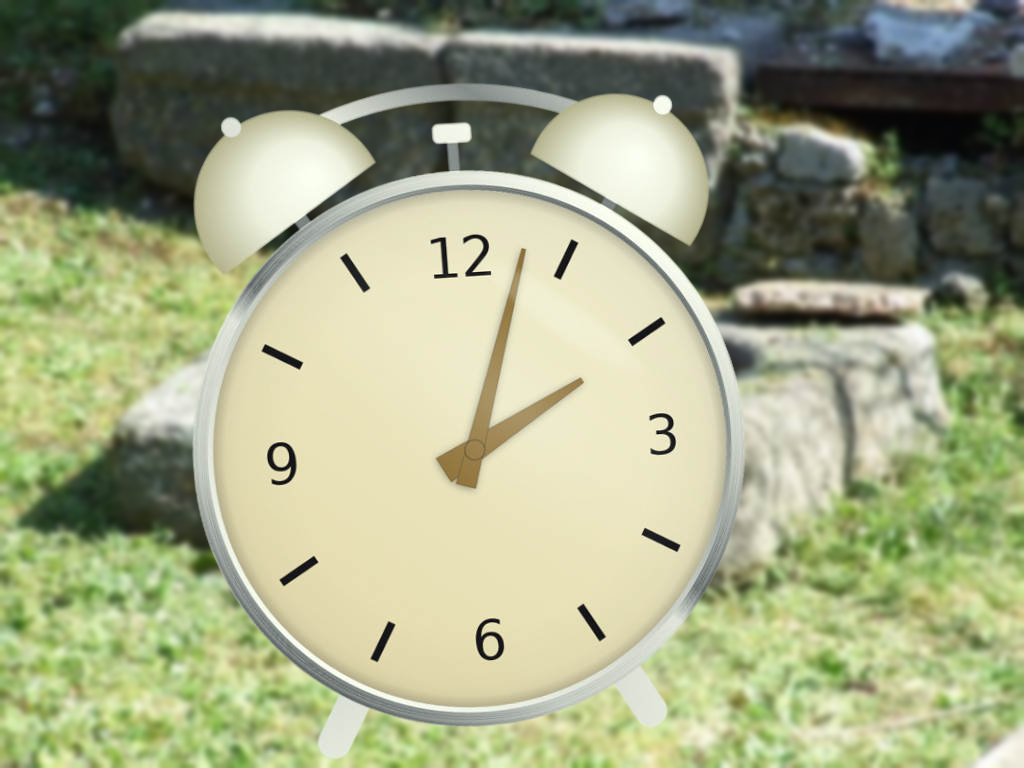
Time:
**2:03**
